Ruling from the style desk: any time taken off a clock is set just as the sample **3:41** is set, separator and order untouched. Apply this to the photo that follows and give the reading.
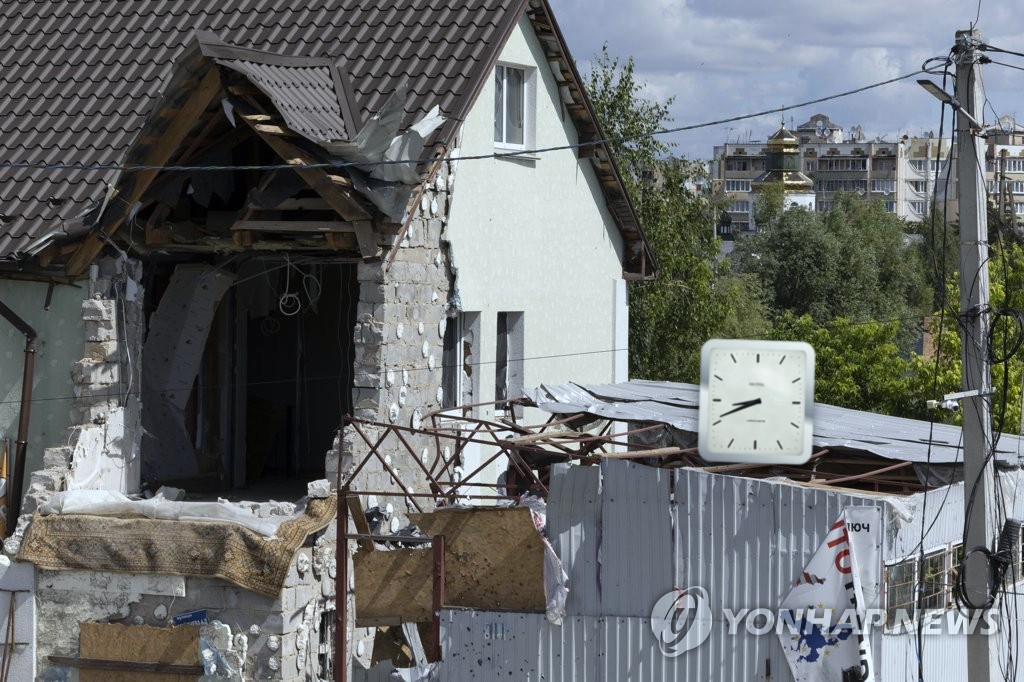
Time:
**8:41**
